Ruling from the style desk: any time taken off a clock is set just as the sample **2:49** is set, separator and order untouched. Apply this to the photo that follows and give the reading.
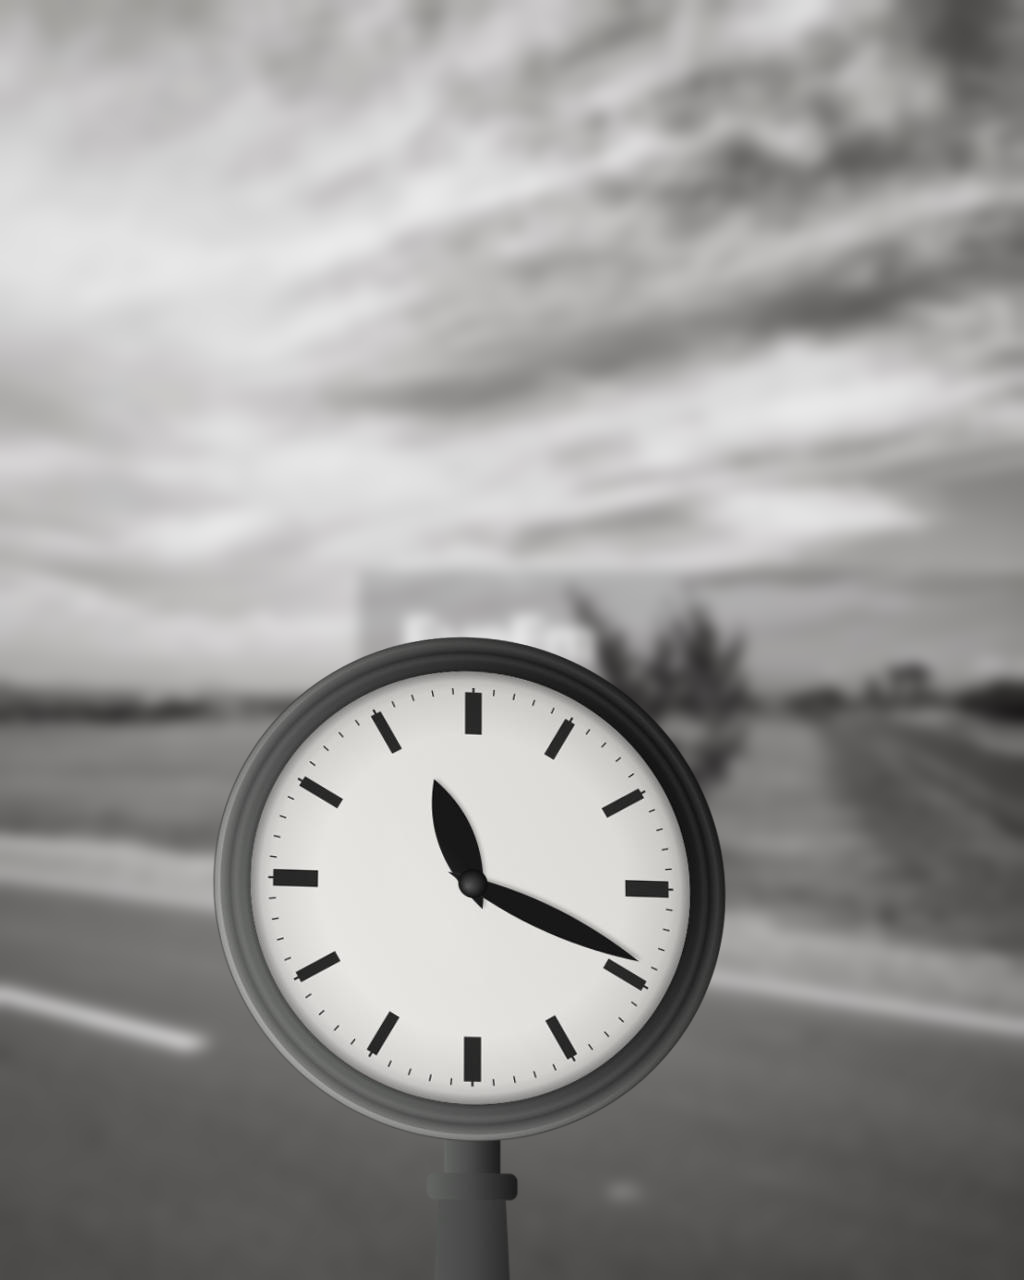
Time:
**11:19**
